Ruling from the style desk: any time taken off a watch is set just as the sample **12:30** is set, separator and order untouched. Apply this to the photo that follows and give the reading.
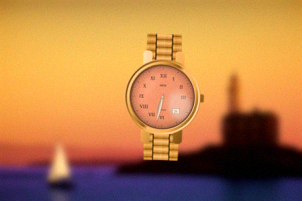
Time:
**6:32**
